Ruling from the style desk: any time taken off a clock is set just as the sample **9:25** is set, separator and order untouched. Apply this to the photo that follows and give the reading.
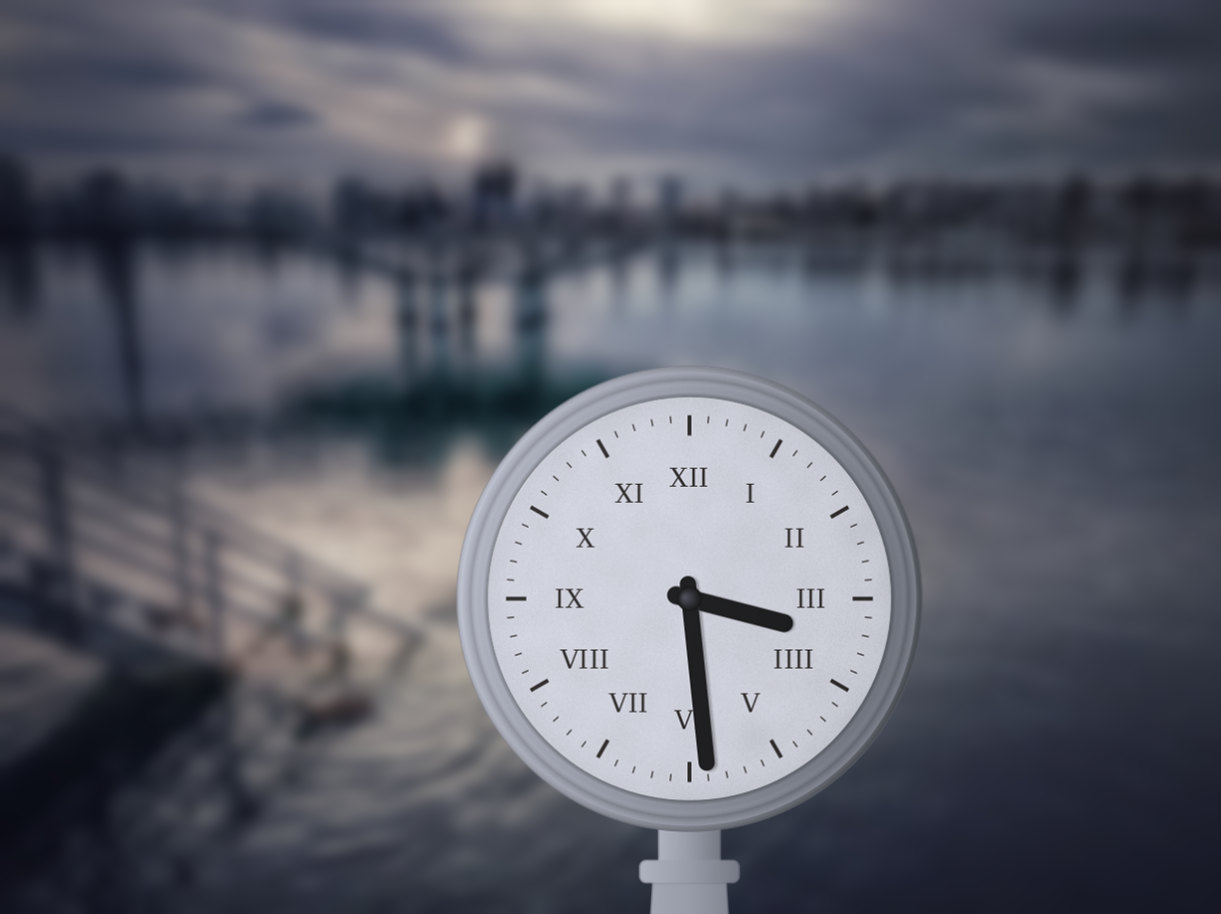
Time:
**3:29**
